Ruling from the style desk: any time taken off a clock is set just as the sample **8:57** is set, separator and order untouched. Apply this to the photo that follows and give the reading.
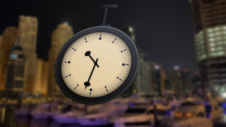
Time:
**10:32**
